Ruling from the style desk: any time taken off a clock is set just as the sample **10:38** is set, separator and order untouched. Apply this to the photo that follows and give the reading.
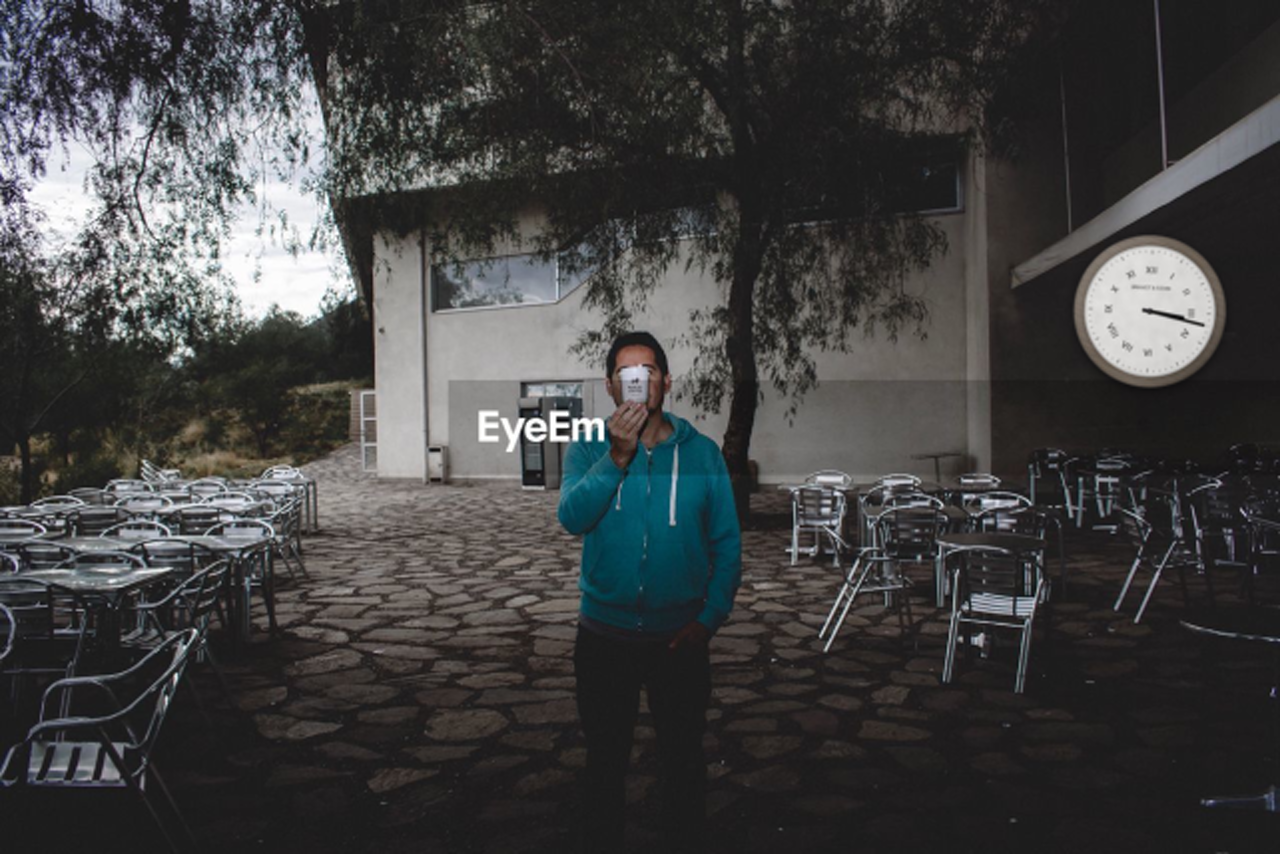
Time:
**3:17**
